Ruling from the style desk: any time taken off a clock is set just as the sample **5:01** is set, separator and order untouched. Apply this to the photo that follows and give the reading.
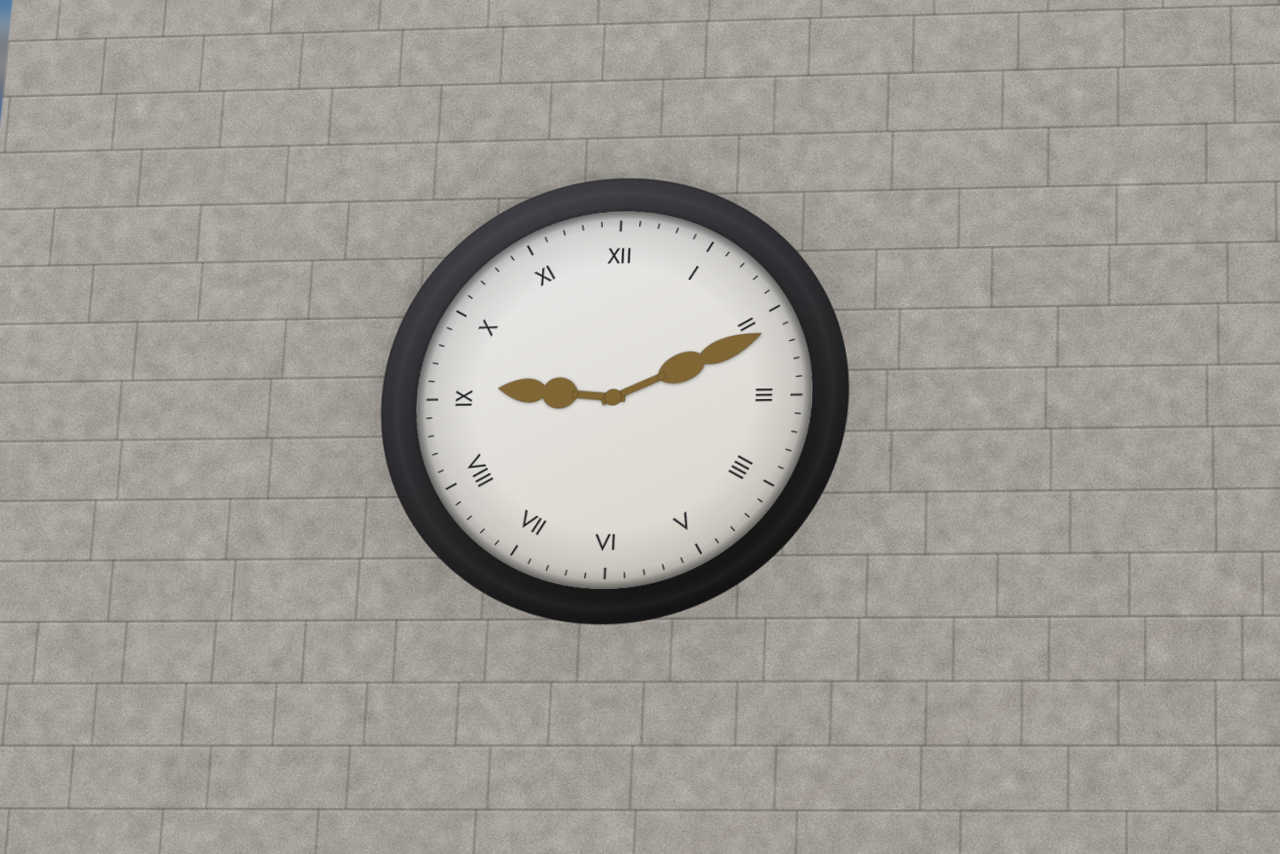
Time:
**9:11**
